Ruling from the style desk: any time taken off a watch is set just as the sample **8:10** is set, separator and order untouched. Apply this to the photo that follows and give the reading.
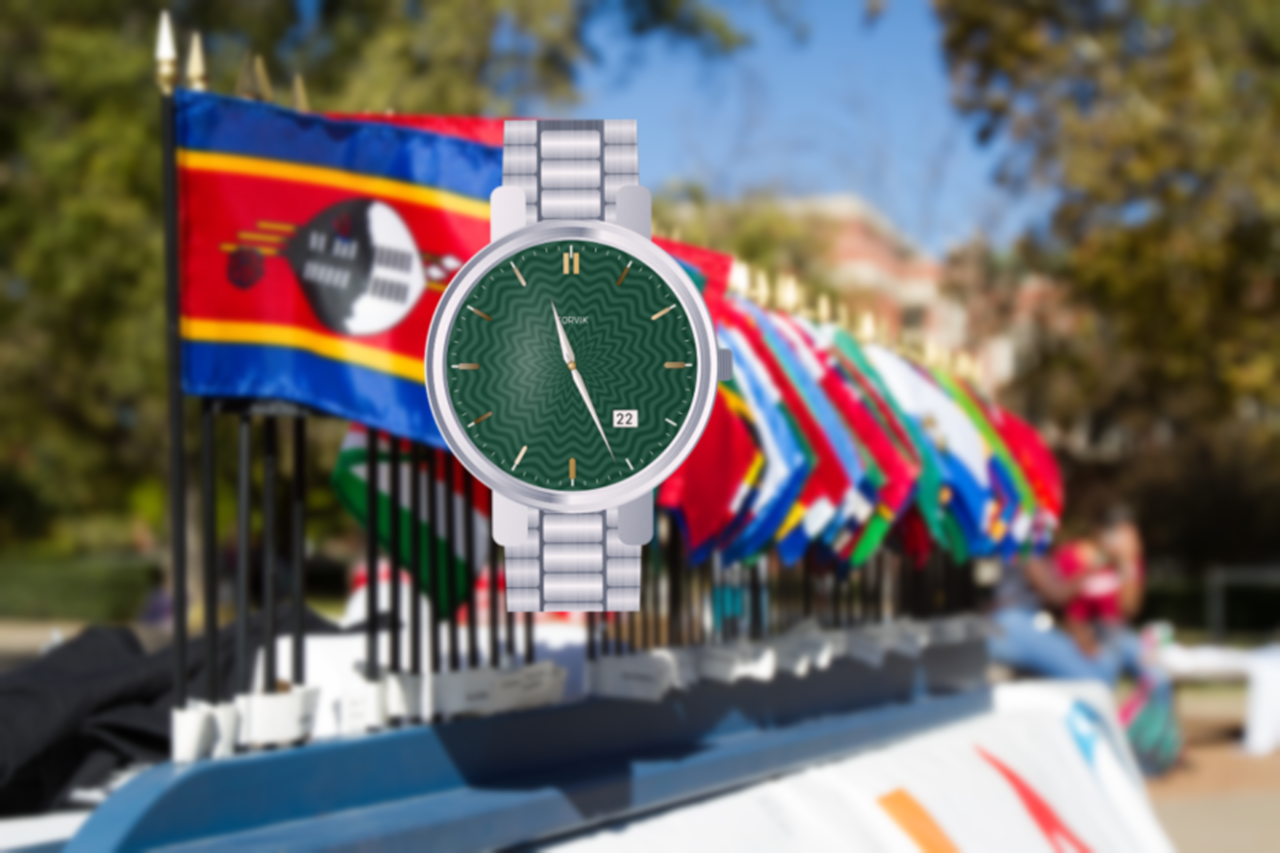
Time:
**11:26**
